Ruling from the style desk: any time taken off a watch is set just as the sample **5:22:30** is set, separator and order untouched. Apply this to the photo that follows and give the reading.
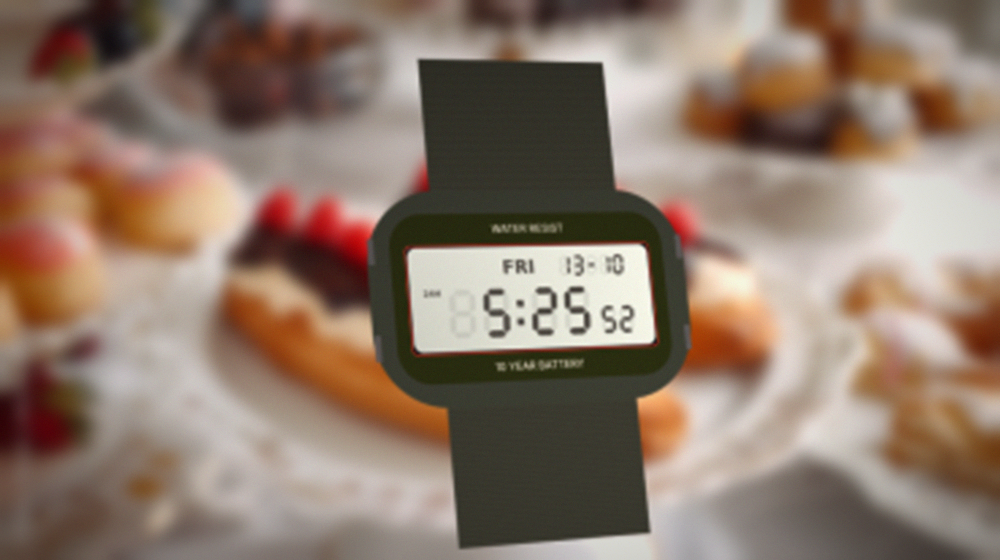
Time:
**5:25:52**
